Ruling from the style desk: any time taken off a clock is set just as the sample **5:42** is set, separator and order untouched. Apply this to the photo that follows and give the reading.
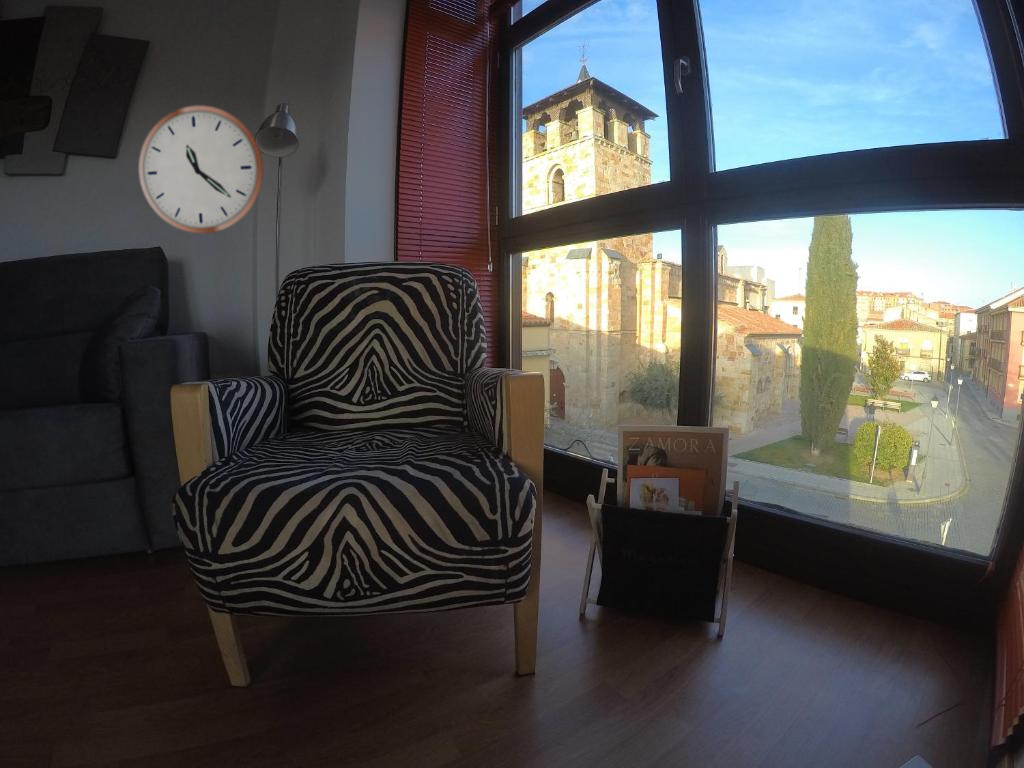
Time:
**11:22**
